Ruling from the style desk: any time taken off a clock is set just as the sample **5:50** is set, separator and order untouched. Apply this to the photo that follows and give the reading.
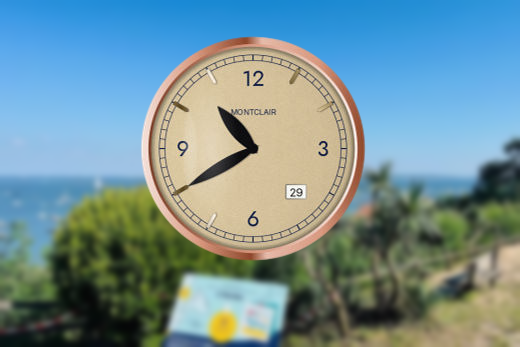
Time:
**10:40**
